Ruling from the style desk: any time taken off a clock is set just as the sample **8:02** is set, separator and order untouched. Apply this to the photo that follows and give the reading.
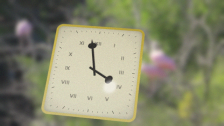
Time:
**3:58**
